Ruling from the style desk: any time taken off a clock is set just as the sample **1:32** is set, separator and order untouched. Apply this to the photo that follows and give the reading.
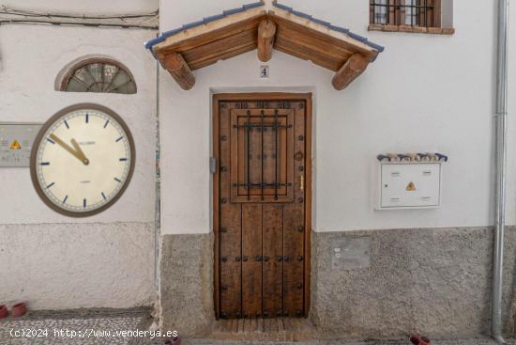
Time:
**10:51**
